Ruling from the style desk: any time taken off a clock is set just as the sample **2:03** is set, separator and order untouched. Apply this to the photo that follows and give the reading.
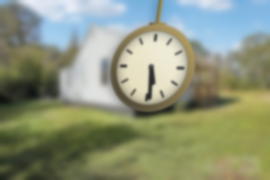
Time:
**5:29**
